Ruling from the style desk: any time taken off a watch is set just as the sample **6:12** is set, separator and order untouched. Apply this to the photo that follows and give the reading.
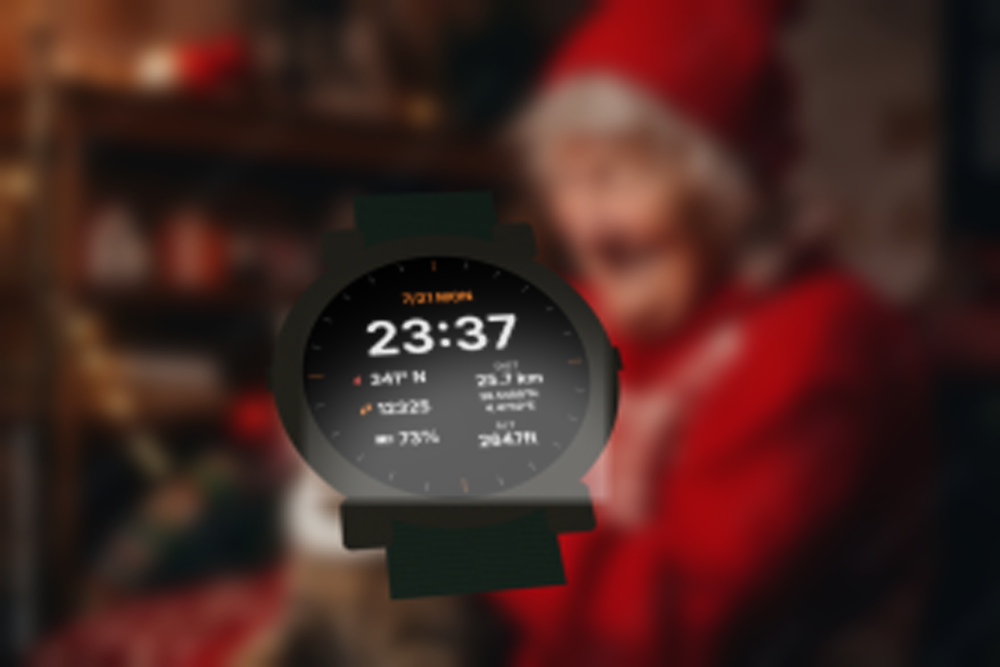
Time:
**23:37**
